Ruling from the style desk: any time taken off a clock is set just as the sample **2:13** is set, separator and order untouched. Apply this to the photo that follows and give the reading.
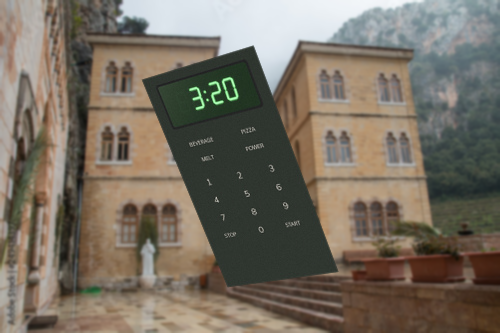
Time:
**3:20**
